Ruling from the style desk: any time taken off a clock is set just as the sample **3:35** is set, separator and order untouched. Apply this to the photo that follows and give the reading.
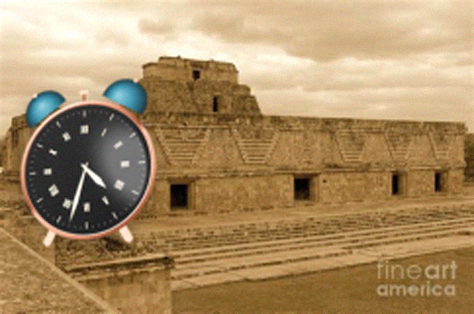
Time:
**4:33**
